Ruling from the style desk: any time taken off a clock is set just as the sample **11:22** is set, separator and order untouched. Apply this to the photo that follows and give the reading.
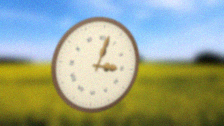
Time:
**3:02**
